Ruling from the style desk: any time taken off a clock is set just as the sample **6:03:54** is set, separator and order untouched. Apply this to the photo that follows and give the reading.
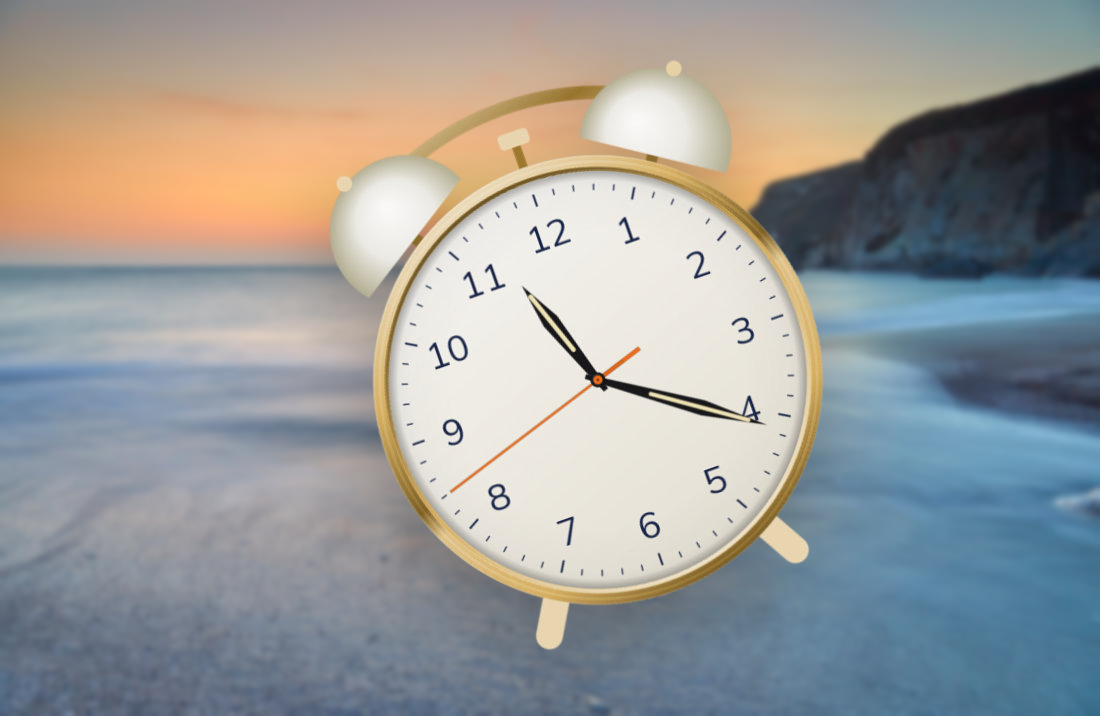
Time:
**11:20:42**
